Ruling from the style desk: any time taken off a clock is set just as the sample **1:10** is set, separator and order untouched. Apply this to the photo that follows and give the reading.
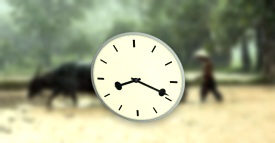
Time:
**8:19**
